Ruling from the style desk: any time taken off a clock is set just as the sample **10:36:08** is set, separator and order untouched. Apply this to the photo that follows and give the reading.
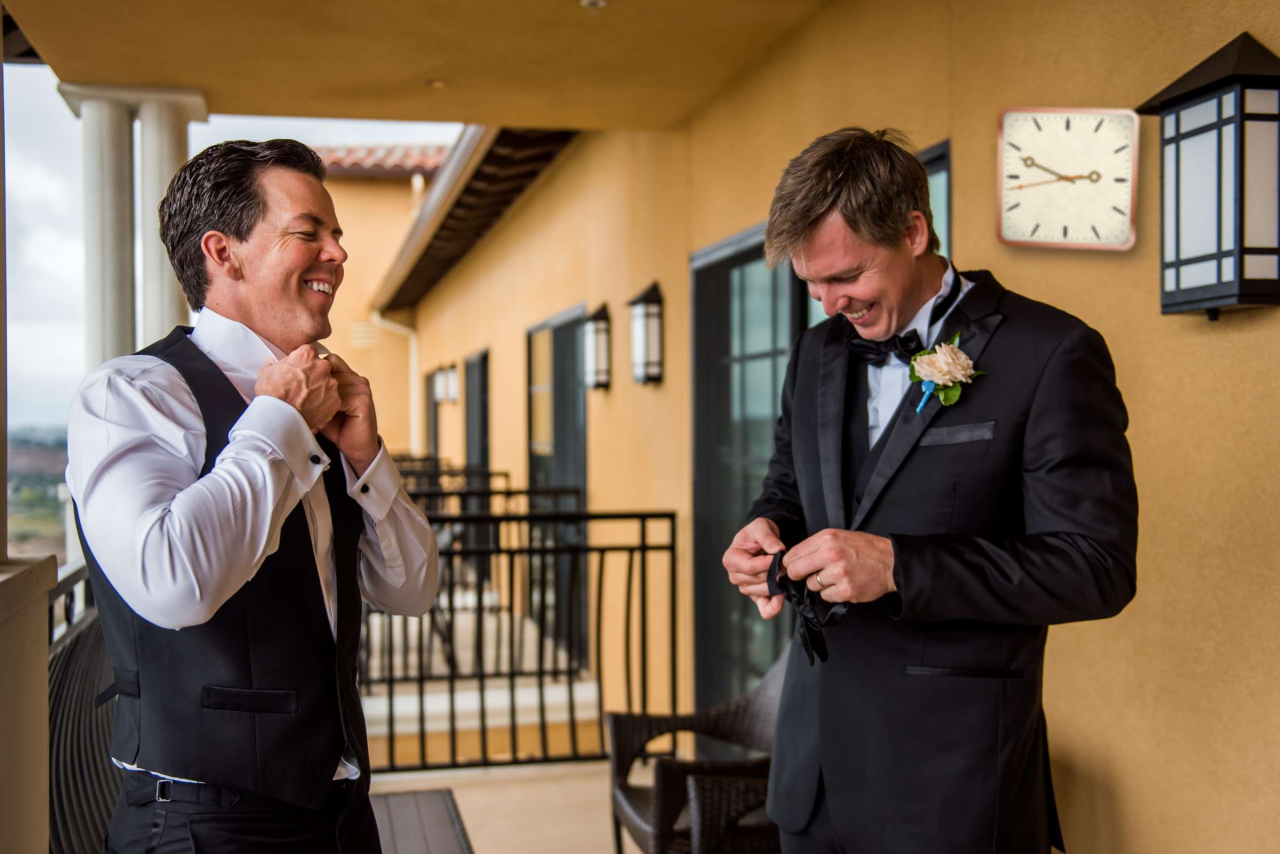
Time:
**2:48:43**
